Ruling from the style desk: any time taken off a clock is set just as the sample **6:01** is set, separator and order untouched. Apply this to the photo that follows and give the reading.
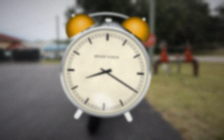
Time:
**8:20**
